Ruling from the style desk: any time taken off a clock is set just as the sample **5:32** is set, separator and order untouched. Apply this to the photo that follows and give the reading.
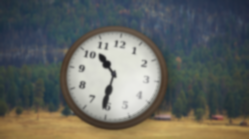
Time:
**10:31**
